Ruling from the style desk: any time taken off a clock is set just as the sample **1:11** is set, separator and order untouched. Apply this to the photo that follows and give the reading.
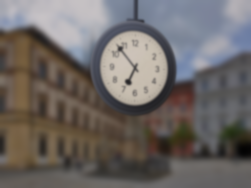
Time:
**6:53**
